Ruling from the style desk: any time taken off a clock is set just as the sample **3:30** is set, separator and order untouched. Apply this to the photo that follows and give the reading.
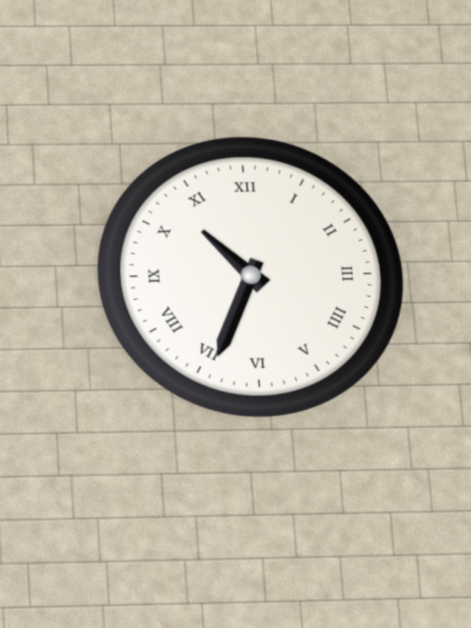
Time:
**10:34**
